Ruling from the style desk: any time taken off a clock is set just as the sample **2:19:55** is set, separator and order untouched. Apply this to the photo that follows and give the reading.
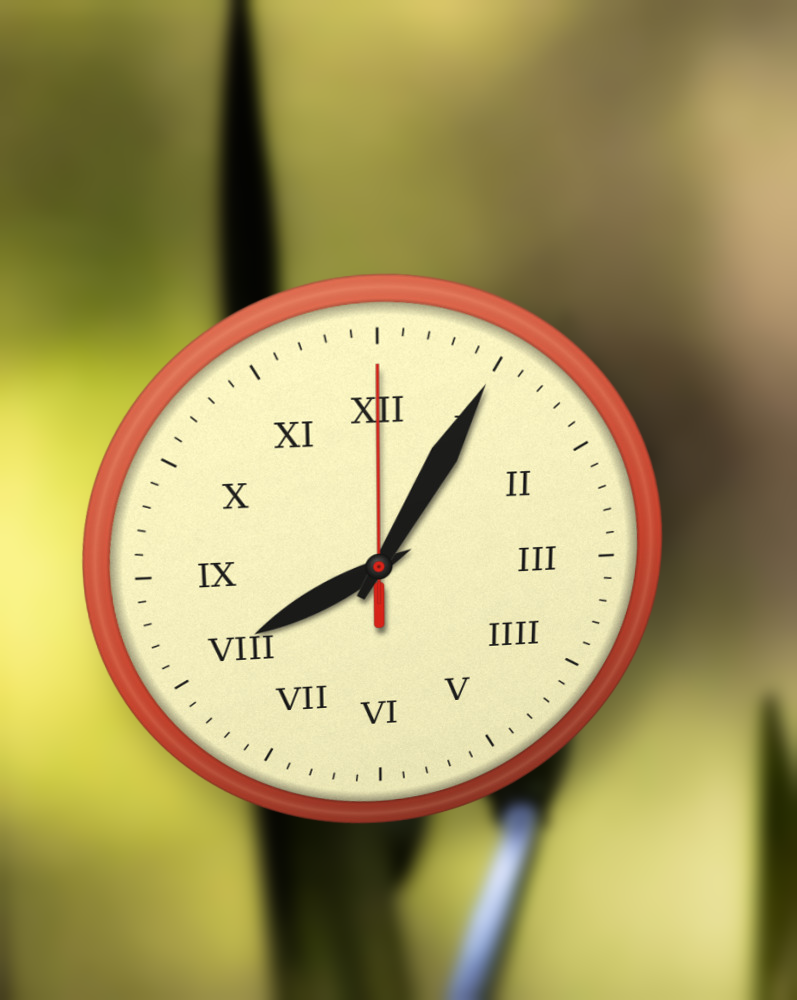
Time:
**8:05:00**
